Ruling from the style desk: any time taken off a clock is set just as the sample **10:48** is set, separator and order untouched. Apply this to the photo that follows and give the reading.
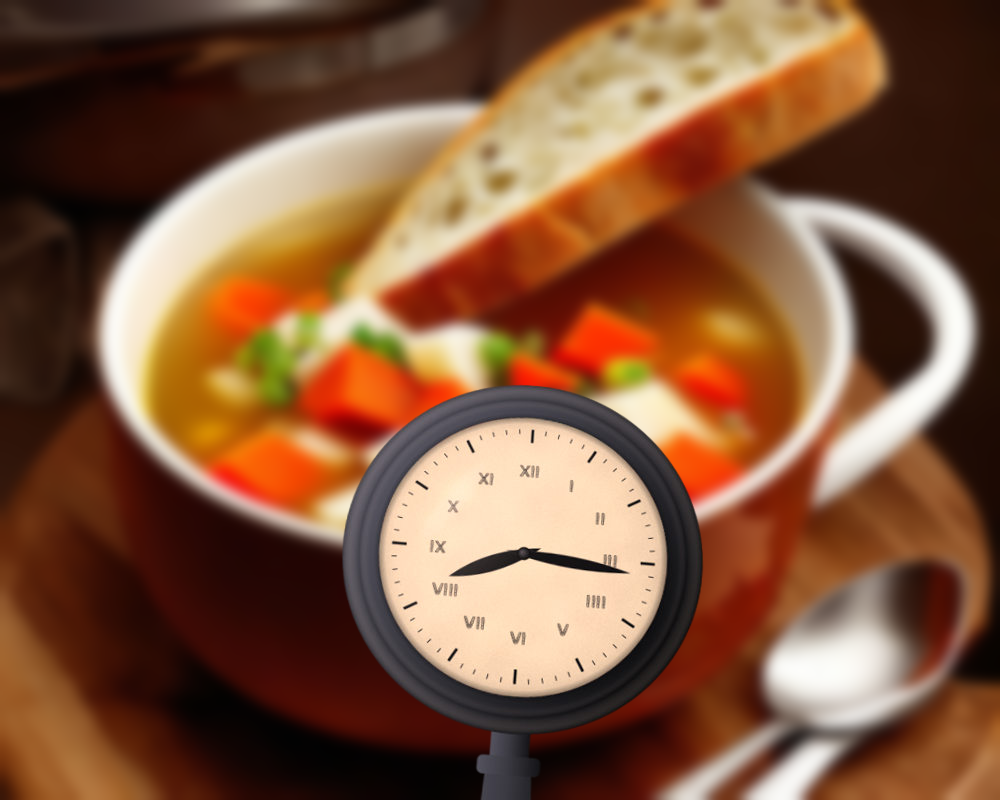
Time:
**8:16**
